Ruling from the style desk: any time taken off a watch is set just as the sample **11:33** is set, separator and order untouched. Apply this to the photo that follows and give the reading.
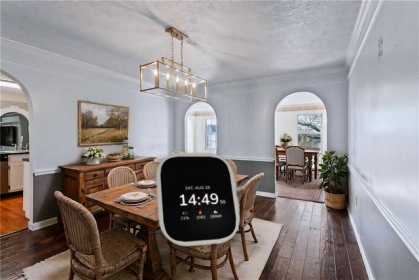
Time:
**14:49**
